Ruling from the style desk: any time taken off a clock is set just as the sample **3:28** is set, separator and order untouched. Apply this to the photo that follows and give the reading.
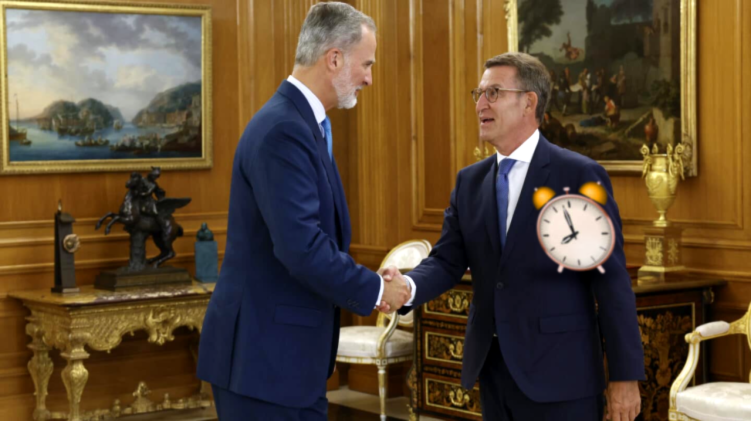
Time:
**7:58**
